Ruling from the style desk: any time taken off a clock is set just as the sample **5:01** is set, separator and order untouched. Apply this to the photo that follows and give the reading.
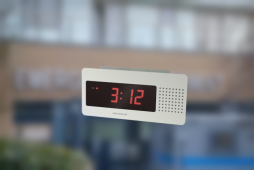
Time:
**3:12**
